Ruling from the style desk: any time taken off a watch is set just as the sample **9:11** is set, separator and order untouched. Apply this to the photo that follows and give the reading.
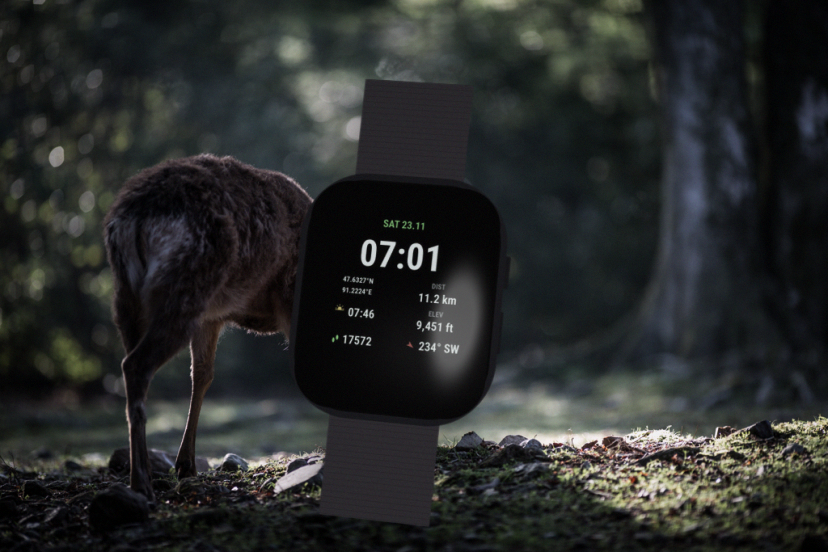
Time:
**7:01**
